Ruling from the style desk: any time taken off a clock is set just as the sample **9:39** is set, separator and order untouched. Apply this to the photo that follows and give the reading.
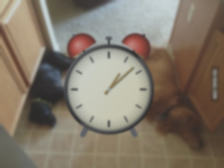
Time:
**1:08**
